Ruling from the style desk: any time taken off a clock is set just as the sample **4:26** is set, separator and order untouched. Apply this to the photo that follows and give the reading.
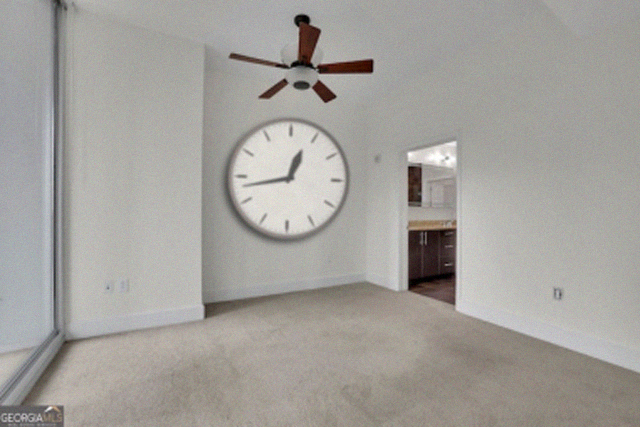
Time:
**12:43**
